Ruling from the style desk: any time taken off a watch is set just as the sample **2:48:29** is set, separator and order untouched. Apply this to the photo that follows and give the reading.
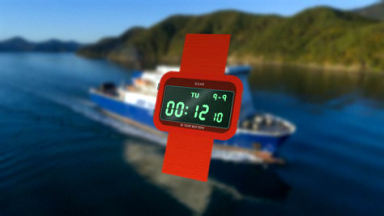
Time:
**0:12:10**
